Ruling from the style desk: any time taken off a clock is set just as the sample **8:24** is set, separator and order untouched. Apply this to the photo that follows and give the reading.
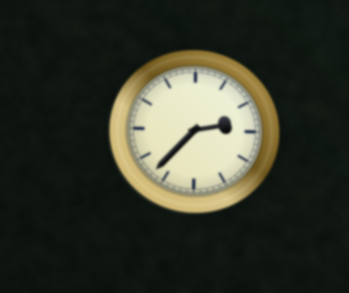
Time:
**2:37**
